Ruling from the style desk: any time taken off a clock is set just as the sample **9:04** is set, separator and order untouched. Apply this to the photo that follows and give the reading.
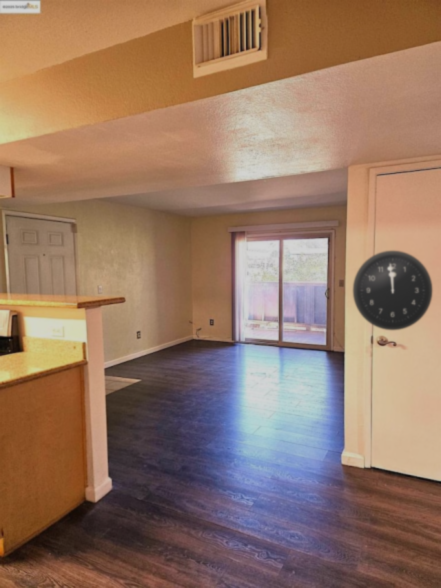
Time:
**11:59**
